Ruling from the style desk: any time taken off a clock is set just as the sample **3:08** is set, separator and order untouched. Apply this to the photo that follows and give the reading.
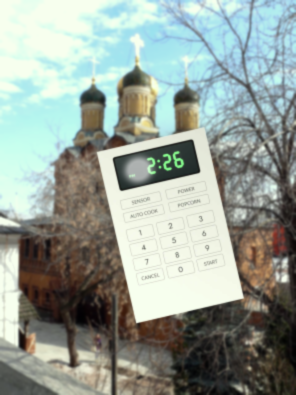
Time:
**2:26**
